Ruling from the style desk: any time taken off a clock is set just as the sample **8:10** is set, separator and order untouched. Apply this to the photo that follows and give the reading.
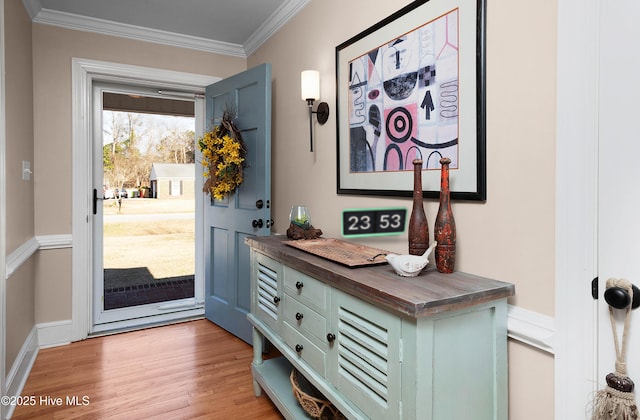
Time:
**23:53**
